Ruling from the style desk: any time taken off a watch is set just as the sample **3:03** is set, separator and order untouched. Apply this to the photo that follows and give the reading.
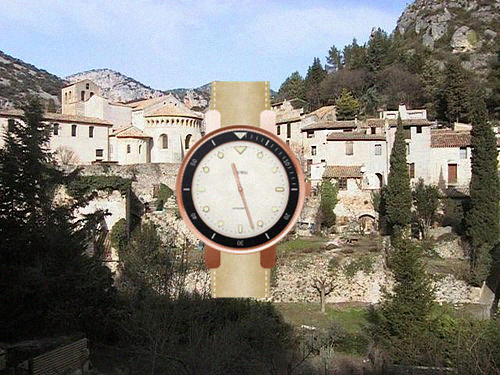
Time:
**11:27**
